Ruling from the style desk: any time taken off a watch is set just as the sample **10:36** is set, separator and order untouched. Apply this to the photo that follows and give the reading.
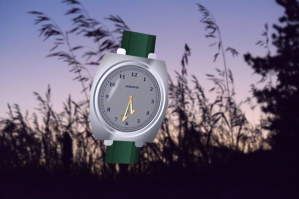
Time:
**5:32**
